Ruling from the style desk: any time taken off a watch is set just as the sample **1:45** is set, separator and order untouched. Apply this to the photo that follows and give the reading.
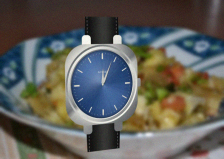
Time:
**12:04**
